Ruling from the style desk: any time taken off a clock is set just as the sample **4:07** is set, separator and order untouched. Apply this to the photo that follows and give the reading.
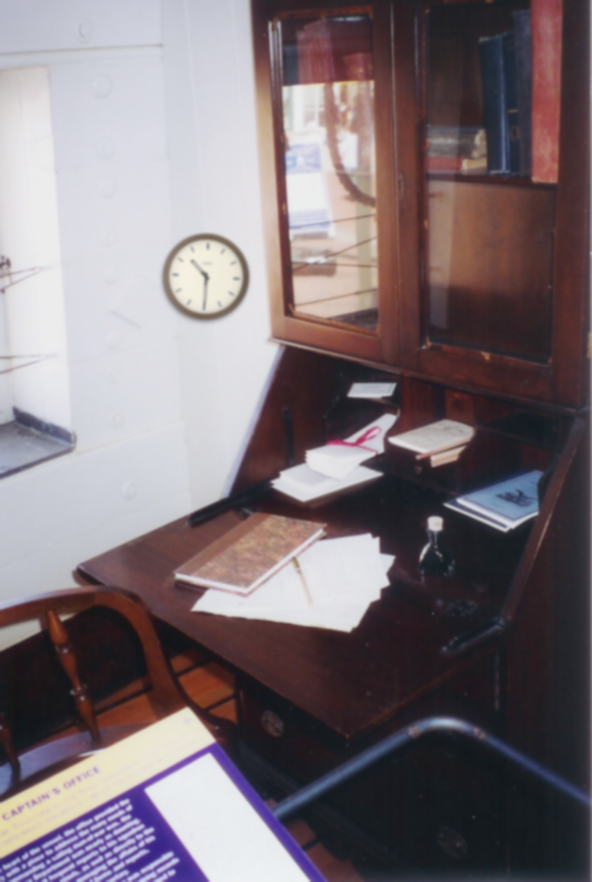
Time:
**10:30**
